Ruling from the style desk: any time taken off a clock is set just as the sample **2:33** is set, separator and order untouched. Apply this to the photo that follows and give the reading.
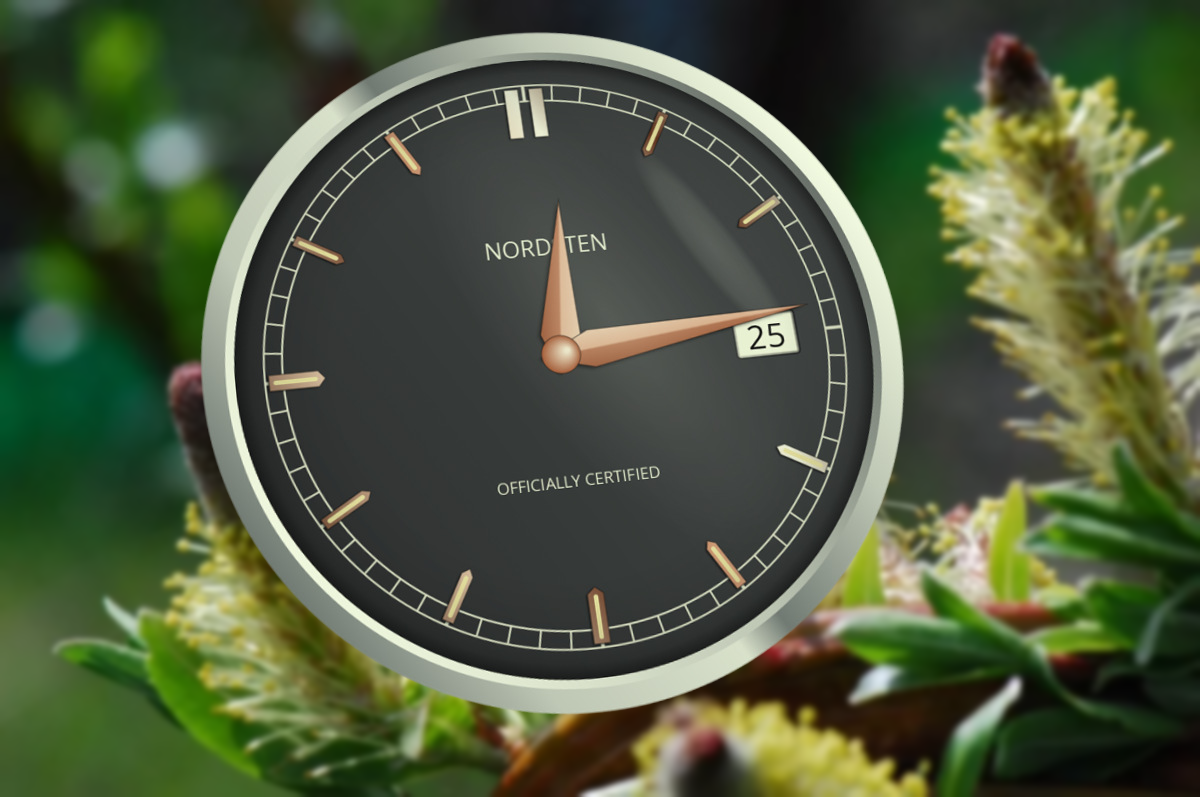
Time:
**12:14**
